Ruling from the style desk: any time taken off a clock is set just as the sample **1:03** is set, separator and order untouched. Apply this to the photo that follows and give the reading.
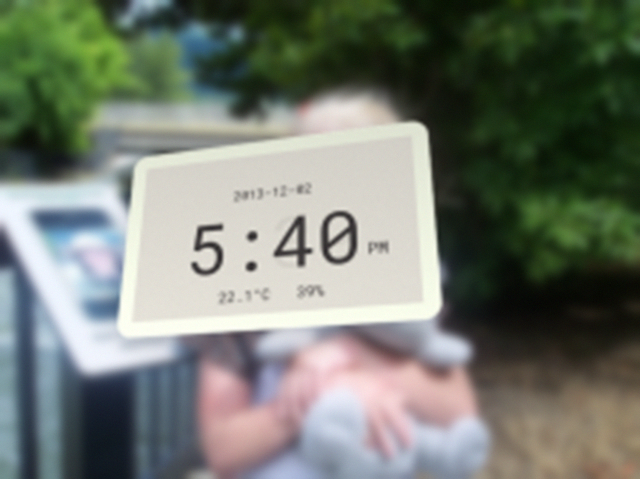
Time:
**5:40**
